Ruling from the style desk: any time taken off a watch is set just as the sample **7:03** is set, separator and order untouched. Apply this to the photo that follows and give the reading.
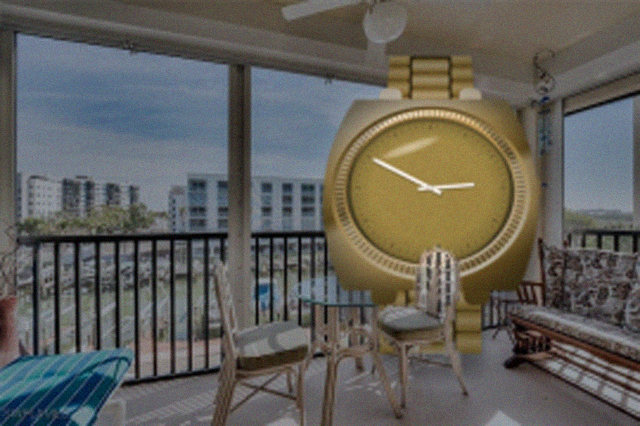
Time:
**2:50**
